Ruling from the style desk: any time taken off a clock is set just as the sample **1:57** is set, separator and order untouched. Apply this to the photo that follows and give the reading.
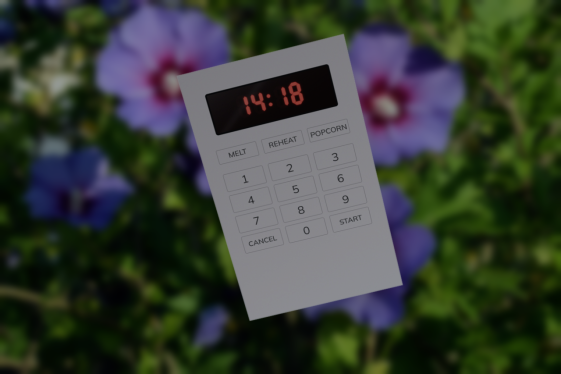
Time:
**14:18**
